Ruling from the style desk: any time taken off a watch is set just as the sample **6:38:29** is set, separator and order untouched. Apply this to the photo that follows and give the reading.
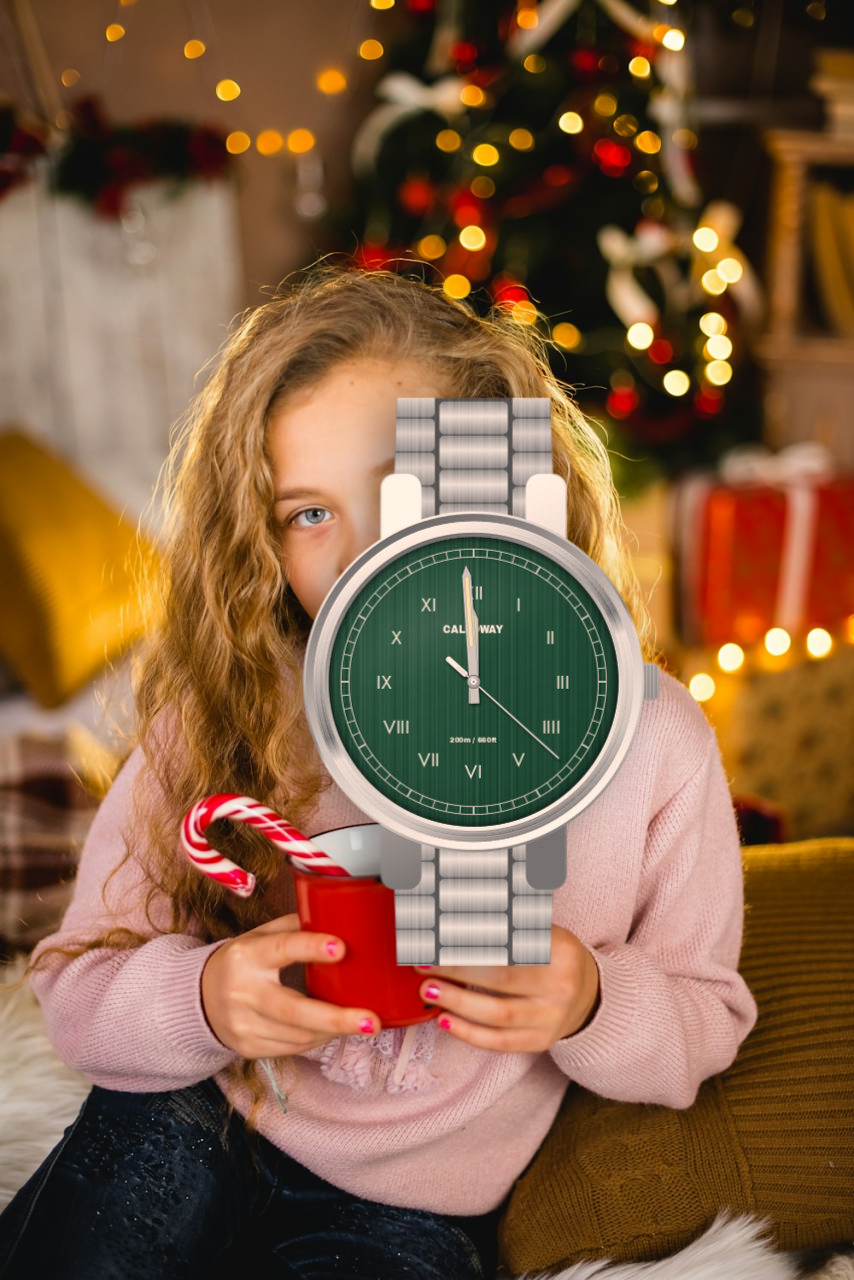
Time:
**11:59:22**
